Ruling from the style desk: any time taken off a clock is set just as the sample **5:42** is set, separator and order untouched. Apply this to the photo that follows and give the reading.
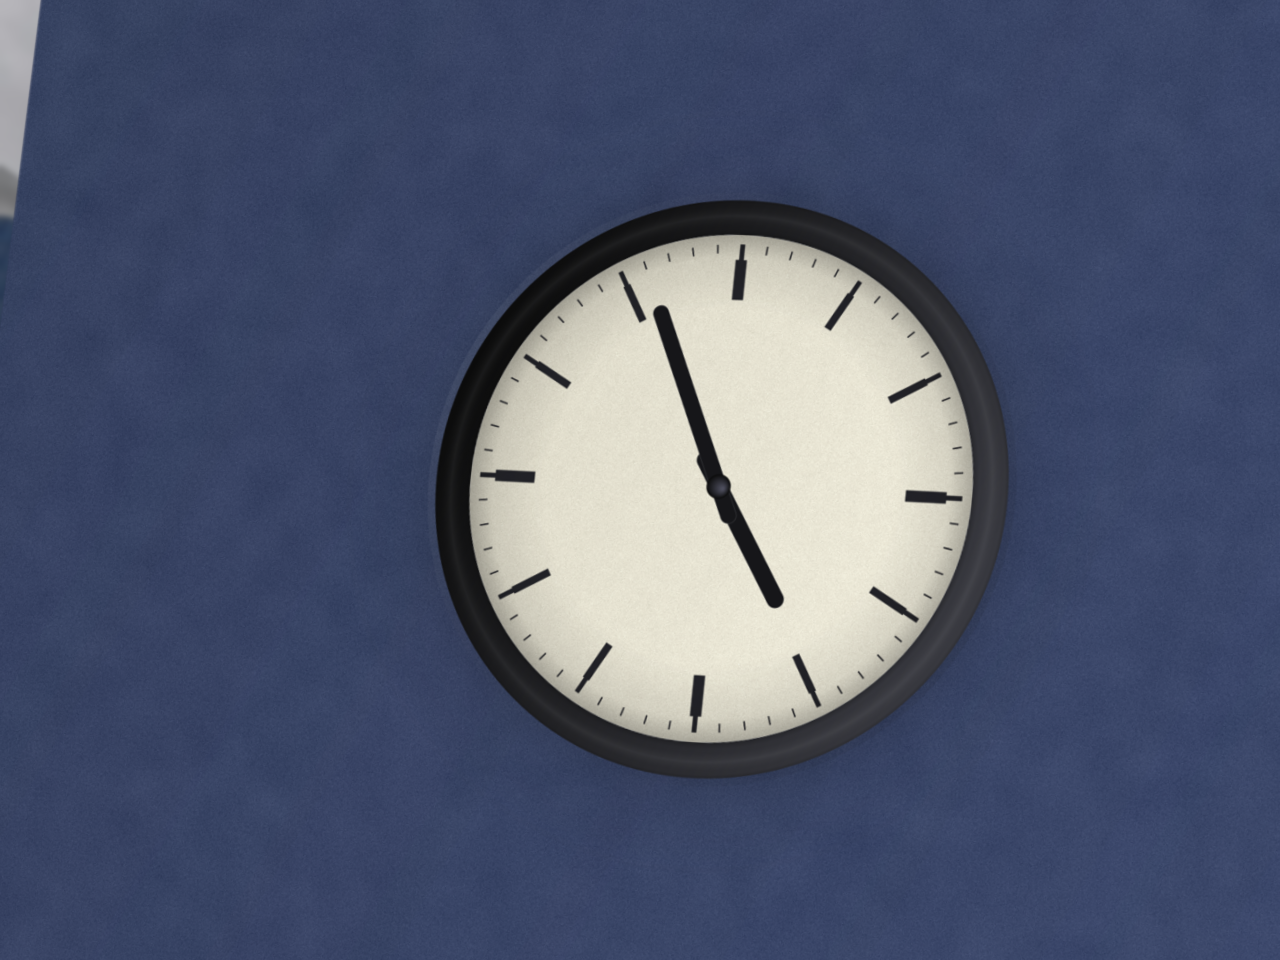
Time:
**4:56**
